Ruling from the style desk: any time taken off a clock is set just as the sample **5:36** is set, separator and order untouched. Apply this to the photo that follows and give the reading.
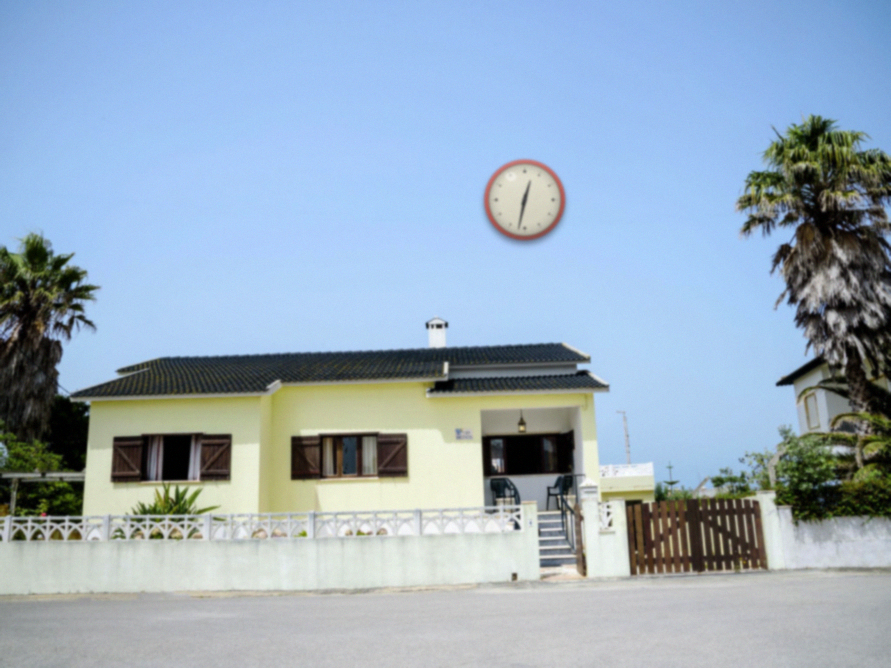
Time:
**12:32**
